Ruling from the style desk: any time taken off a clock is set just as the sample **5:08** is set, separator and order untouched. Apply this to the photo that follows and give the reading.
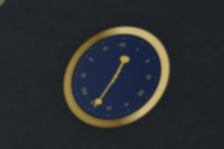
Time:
**12:34**
